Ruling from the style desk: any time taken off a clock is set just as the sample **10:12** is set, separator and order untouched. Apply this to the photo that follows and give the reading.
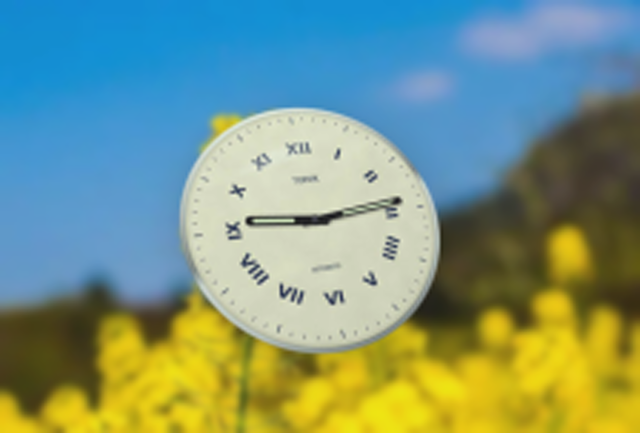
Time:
**9:14**
